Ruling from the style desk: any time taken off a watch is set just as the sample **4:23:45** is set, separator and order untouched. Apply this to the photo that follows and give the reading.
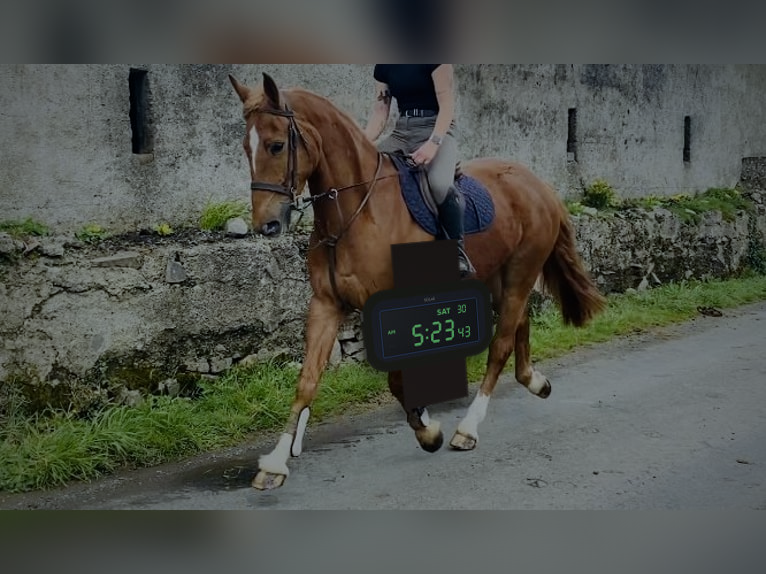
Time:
**5:23:43**
